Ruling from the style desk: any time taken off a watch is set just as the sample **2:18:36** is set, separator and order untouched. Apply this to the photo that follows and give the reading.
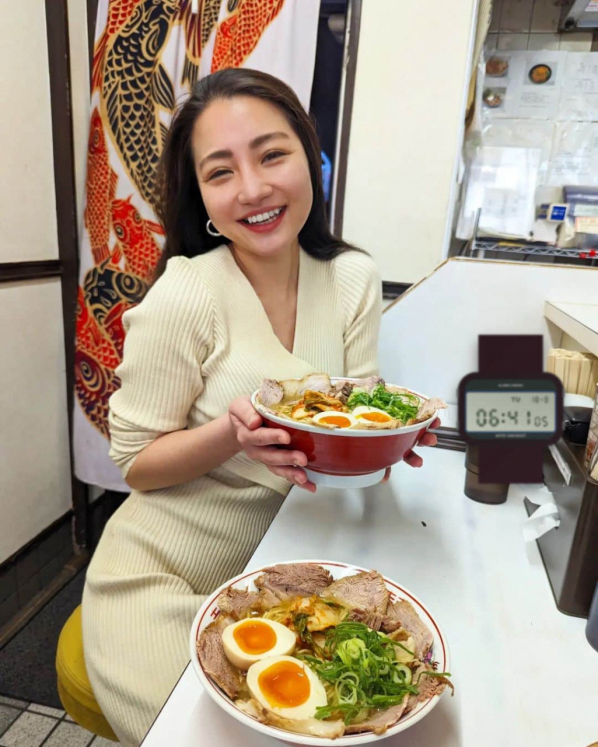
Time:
**6:41:05**
